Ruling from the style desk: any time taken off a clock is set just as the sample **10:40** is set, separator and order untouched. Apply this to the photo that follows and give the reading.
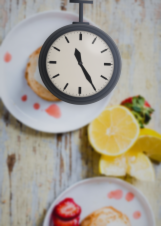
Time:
**11:25**
